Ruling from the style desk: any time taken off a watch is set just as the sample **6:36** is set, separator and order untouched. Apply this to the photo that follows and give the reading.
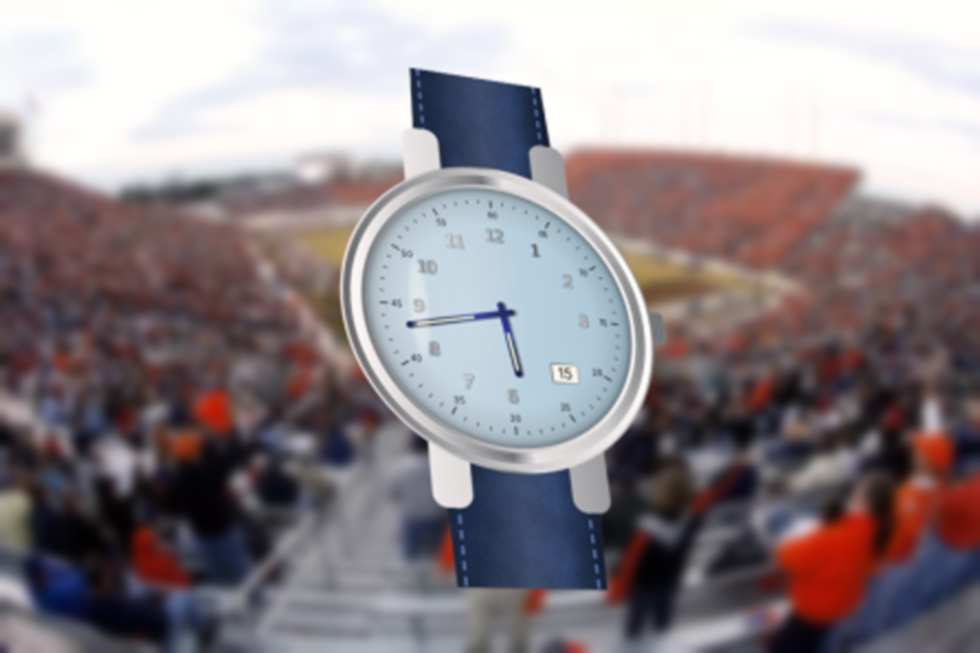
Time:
**5:43**
